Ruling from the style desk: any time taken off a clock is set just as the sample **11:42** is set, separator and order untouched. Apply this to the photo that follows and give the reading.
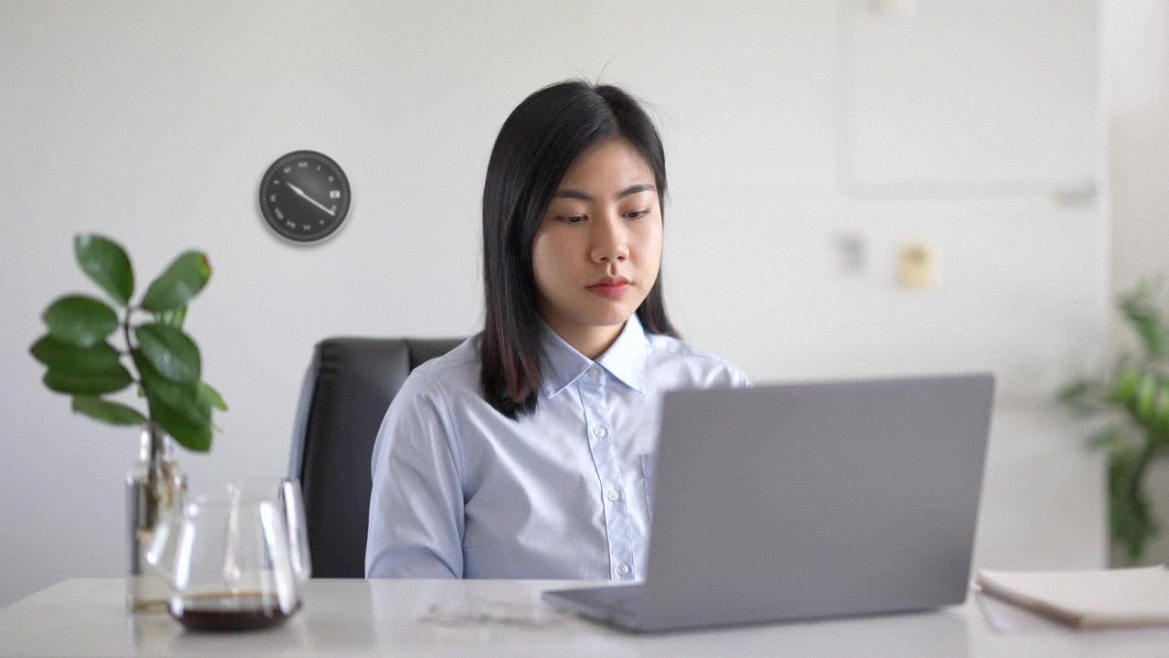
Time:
**10:21**
